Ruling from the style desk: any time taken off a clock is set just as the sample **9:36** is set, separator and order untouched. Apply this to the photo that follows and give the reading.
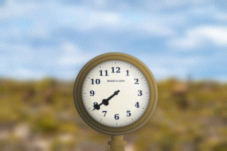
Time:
**7:39**
